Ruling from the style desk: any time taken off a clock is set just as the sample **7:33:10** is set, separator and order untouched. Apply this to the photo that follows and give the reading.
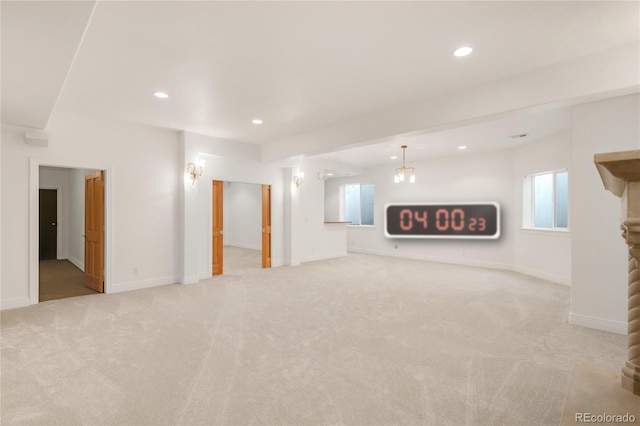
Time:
**4:00:23**
